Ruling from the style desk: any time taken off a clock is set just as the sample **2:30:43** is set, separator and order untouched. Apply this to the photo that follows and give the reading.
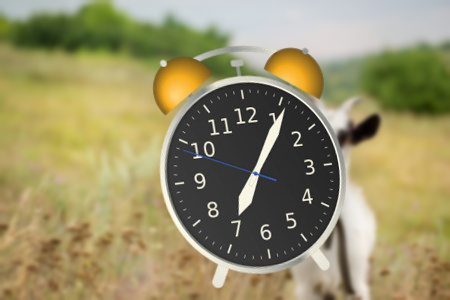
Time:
**7:05:49**
